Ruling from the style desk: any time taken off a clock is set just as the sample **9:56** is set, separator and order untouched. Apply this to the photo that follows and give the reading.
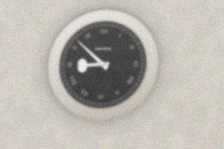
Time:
**8:52**
